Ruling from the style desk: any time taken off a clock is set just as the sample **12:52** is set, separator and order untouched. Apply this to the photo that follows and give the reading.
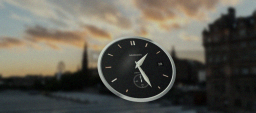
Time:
**1:27**
